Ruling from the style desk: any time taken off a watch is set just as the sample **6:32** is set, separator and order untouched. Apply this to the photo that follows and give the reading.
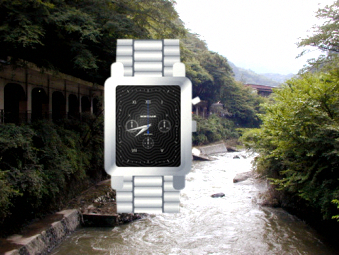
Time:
**7:43**
